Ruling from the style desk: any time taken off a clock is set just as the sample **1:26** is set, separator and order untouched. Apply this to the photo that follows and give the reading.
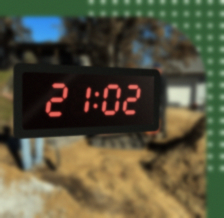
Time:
**21:02**
